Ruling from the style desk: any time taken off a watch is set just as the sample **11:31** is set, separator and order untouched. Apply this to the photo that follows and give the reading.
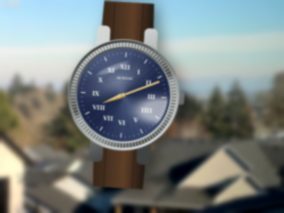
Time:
**8:11**
